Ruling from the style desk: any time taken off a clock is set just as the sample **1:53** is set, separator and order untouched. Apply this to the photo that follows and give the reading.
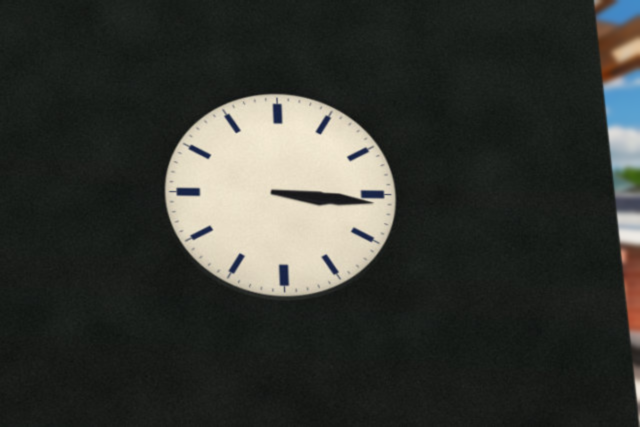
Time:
**3:16**
